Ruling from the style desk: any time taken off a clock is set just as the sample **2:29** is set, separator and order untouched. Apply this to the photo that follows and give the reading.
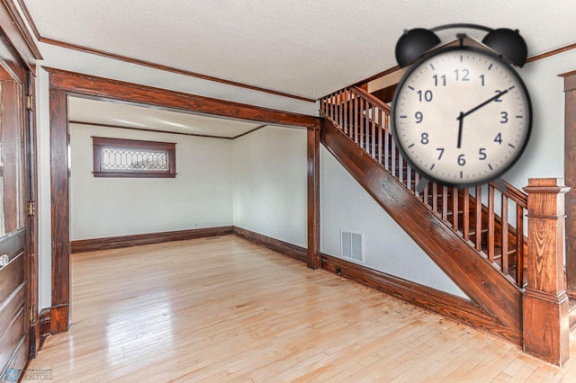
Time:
**6:10**
